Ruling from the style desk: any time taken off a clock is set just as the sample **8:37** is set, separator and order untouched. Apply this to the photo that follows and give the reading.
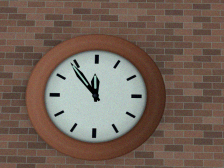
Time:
**11:54**
